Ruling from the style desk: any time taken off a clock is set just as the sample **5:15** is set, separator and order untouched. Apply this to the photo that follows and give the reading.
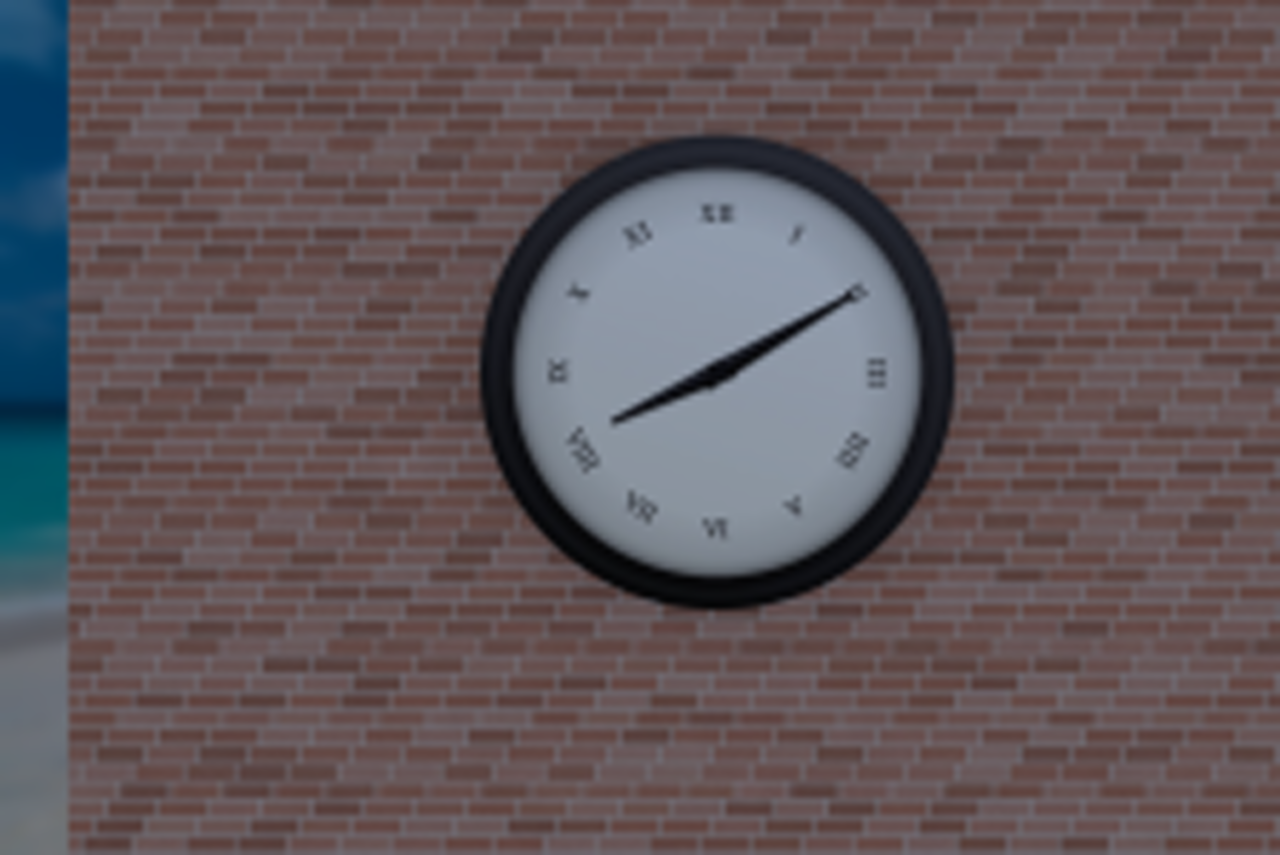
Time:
**8:10**
